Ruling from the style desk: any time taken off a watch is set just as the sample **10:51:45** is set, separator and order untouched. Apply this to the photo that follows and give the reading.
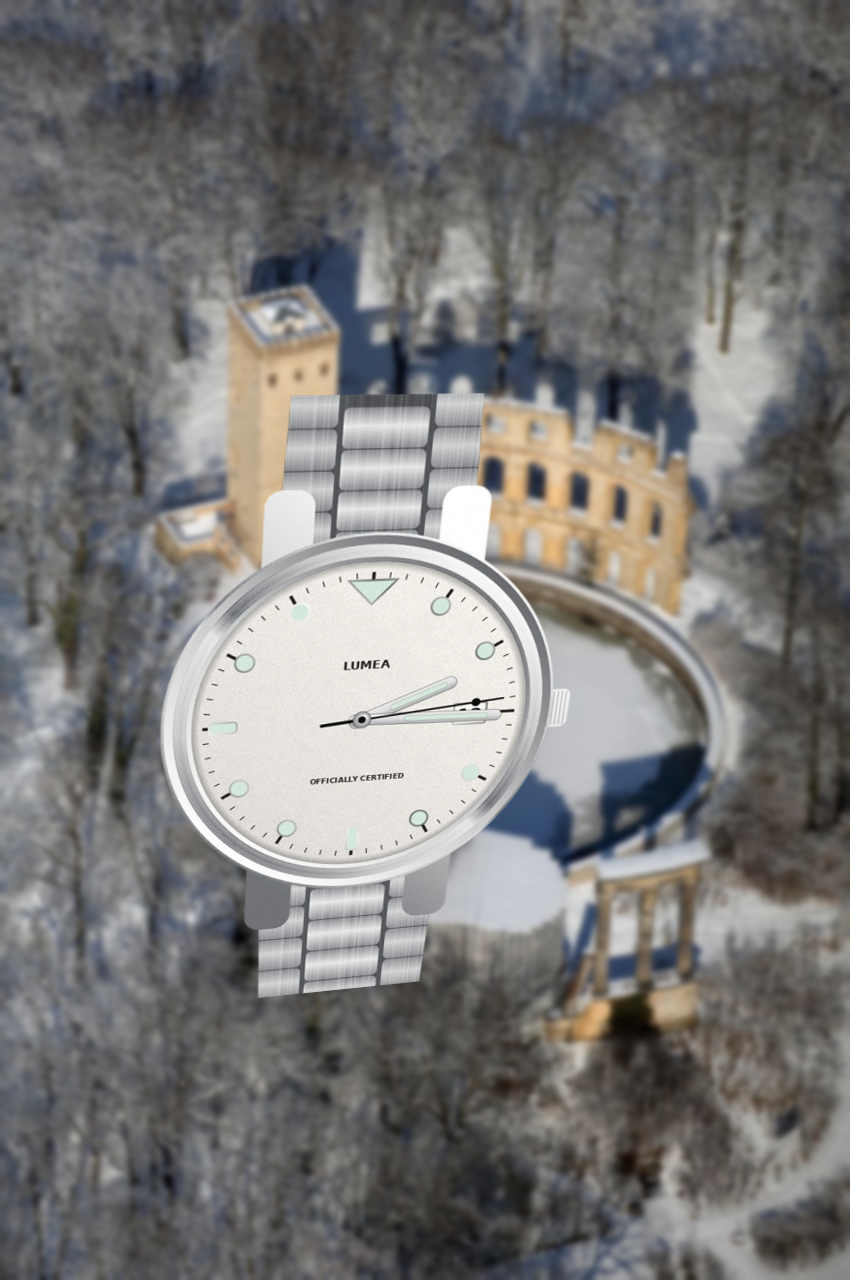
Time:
**2:15:14**
